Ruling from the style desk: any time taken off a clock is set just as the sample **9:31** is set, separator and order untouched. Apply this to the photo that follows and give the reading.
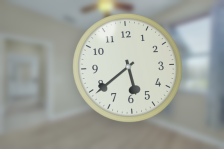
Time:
**5:39**
